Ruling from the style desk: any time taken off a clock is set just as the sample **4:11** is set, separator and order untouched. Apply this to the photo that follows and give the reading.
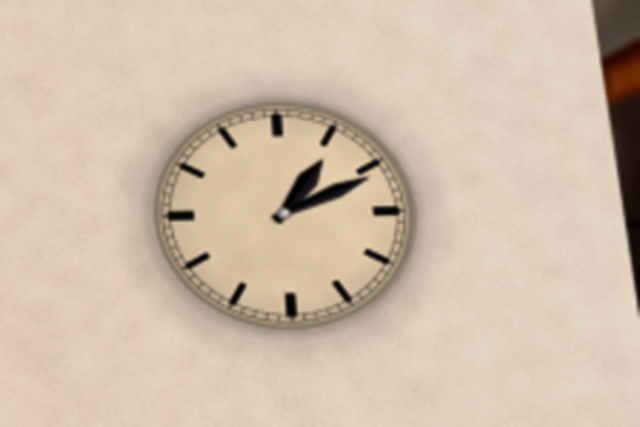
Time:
**1:11**
